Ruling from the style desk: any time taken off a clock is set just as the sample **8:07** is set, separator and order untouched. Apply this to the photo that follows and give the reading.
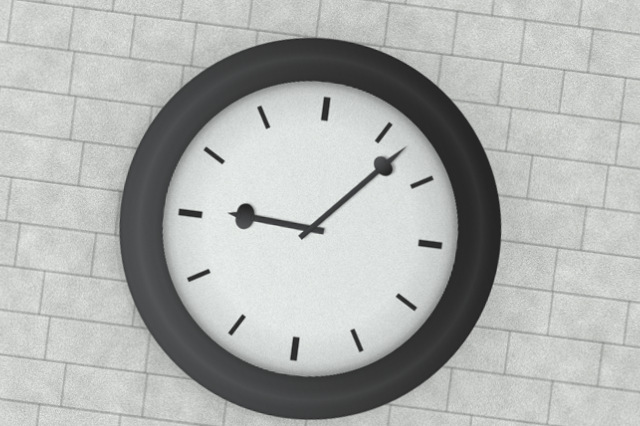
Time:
**9:07**
